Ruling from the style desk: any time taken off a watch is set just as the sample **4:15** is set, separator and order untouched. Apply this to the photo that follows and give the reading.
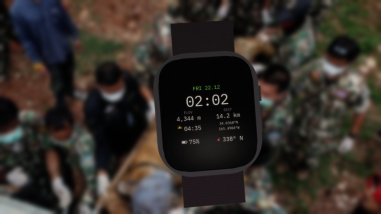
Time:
**2:02**
